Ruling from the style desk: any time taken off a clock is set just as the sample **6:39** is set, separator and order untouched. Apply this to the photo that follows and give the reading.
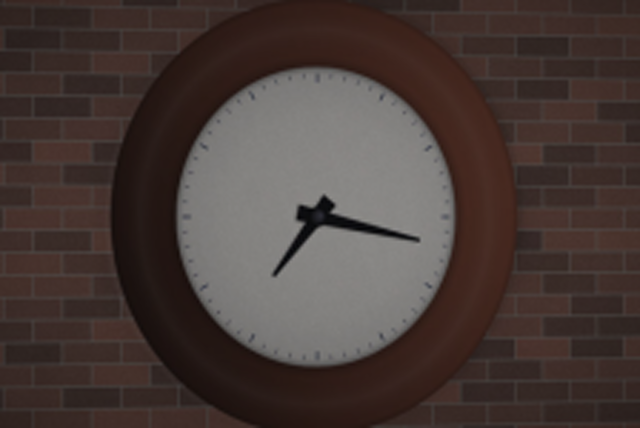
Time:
**7:17**
